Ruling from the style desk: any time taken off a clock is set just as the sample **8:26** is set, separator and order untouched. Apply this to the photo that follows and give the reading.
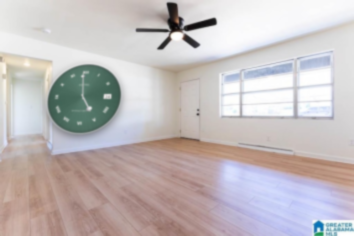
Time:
**4:59**
